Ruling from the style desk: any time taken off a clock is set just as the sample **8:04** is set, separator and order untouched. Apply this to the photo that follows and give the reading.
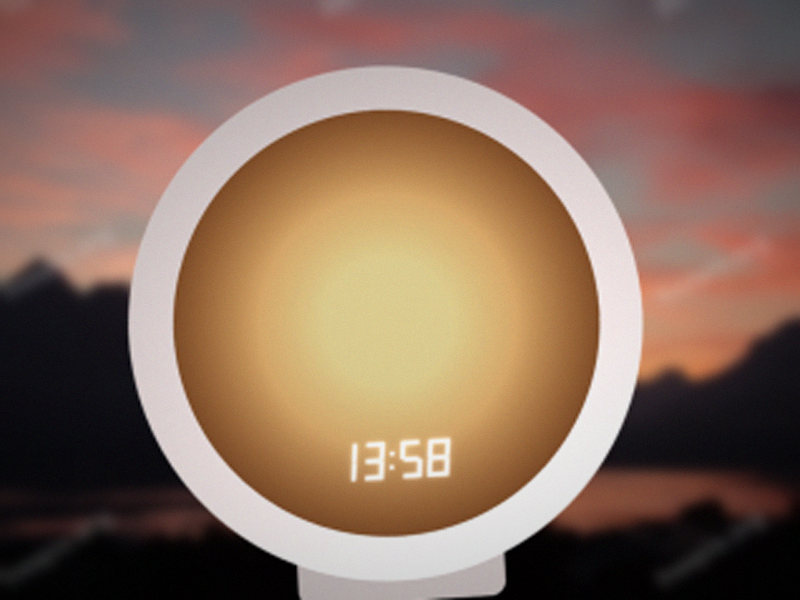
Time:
**13:58**
